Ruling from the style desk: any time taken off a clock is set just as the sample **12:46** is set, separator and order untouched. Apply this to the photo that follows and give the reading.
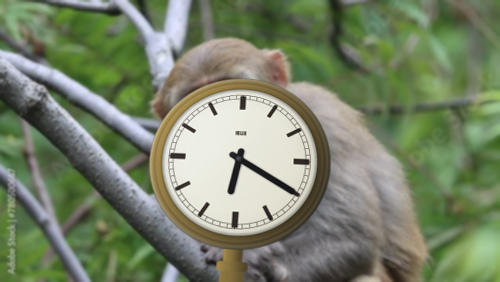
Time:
**6:20**
